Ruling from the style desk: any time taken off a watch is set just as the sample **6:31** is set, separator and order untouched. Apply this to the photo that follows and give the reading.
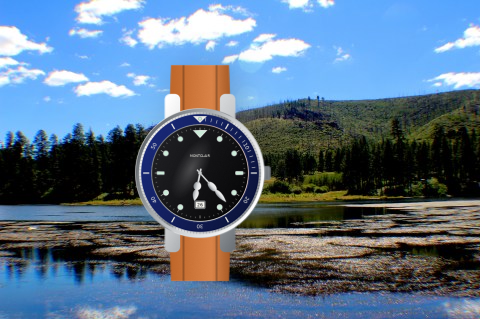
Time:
**6:23**
